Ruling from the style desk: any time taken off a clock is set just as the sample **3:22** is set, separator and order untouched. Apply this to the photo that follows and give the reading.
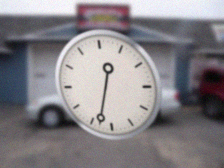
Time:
**12:33**
